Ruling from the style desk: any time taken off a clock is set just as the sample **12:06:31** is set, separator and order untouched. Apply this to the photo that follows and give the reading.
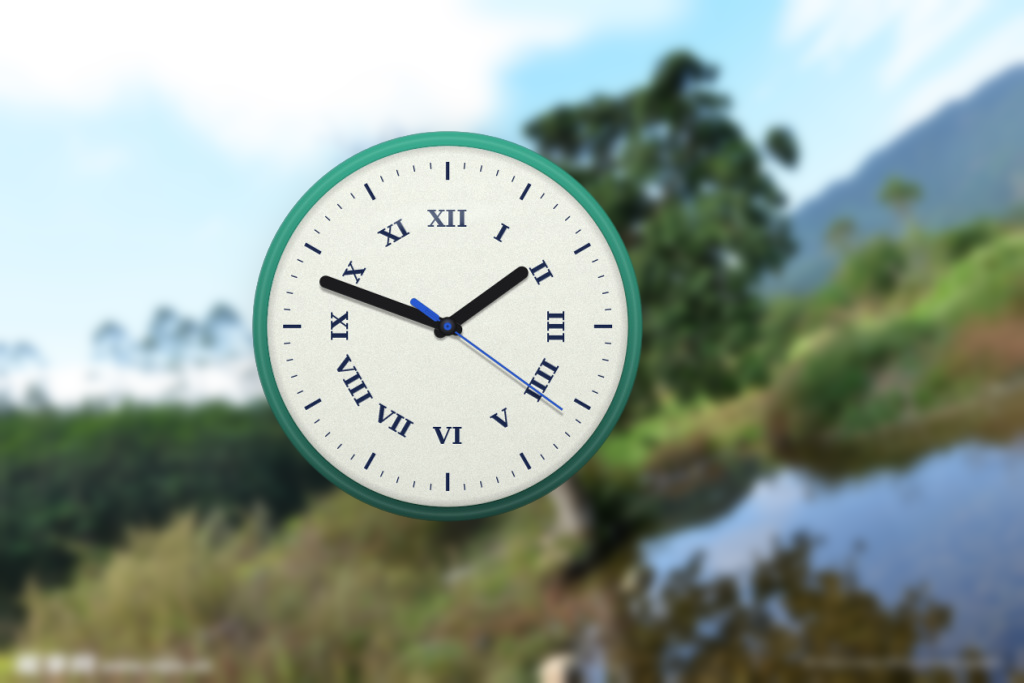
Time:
**1:48:21**
